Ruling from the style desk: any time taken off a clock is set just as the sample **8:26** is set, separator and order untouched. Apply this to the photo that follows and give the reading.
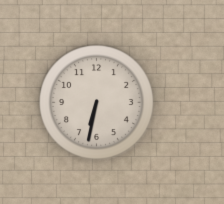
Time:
**6:32**
